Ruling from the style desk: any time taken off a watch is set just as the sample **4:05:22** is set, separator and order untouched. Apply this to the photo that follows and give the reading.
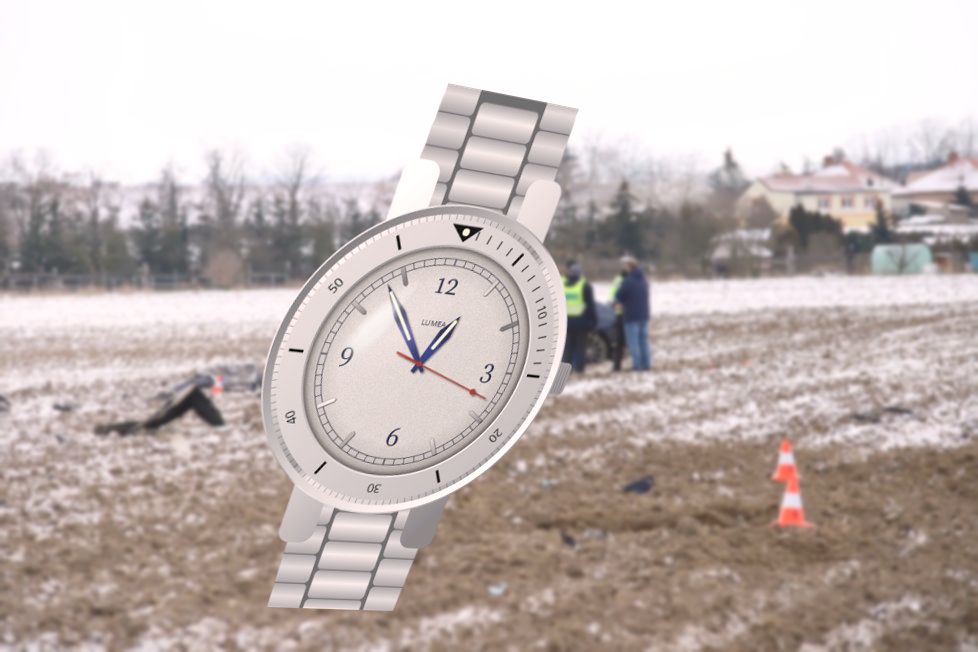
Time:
**12:53:18**
